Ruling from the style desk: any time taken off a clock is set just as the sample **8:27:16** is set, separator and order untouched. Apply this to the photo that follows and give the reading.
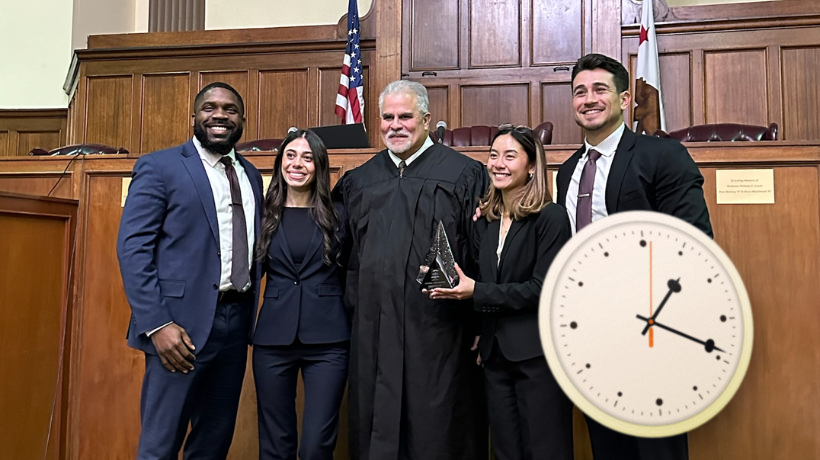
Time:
**1:19:01**
